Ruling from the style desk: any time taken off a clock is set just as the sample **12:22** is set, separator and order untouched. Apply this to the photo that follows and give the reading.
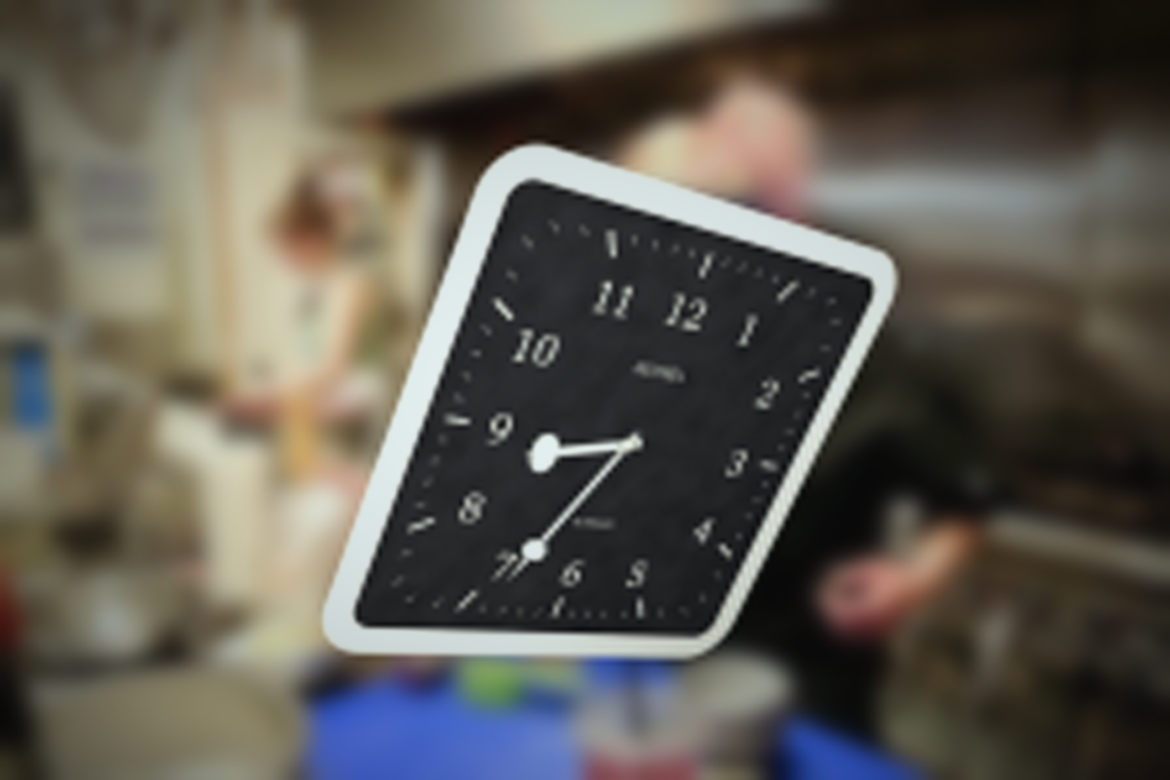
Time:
**8:34**
